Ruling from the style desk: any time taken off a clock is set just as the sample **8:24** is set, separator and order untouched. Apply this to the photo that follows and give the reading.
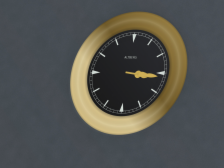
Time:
**3:16**
